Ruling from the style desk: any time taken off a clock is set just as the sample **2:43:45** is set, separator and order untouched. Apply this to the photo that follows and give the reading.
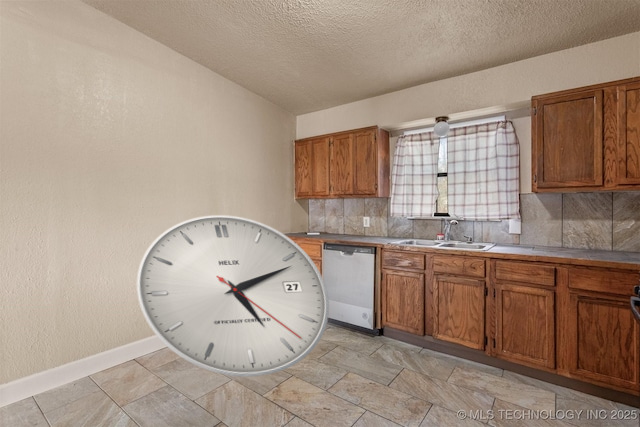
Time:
**5:11:23**
